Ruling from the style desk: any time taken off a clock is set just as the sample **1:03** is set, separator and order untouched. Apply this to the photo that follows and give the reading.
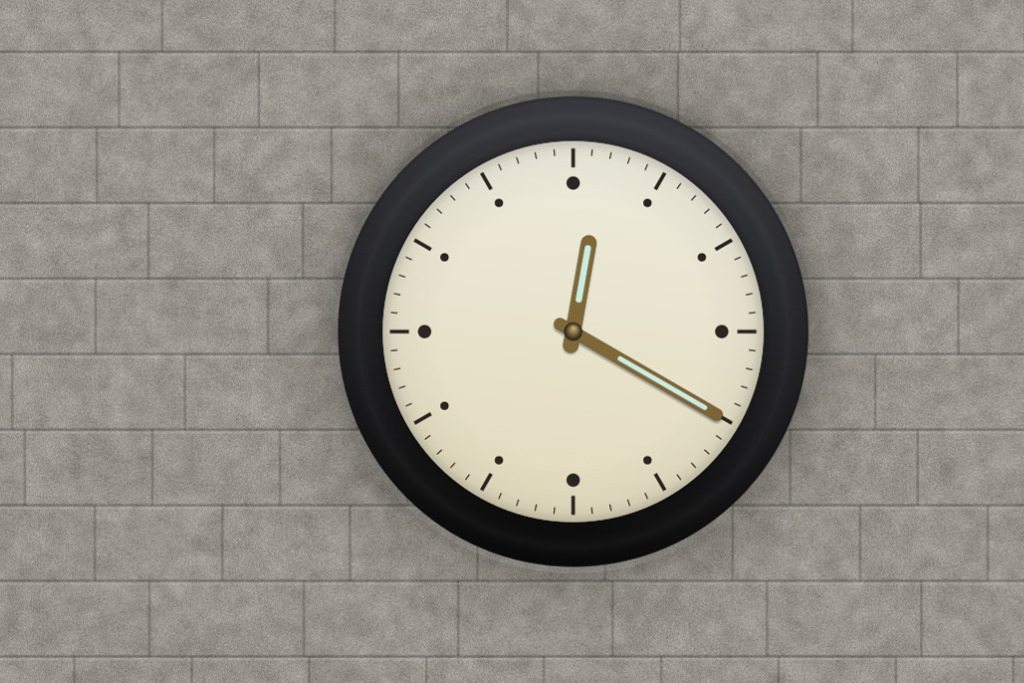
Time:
**12:20**
